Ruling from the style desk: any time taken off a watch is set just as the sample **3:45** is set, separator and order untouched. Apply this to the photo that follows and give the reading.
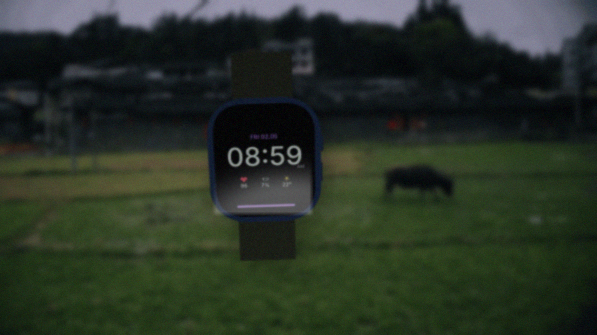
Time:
**8:59**
